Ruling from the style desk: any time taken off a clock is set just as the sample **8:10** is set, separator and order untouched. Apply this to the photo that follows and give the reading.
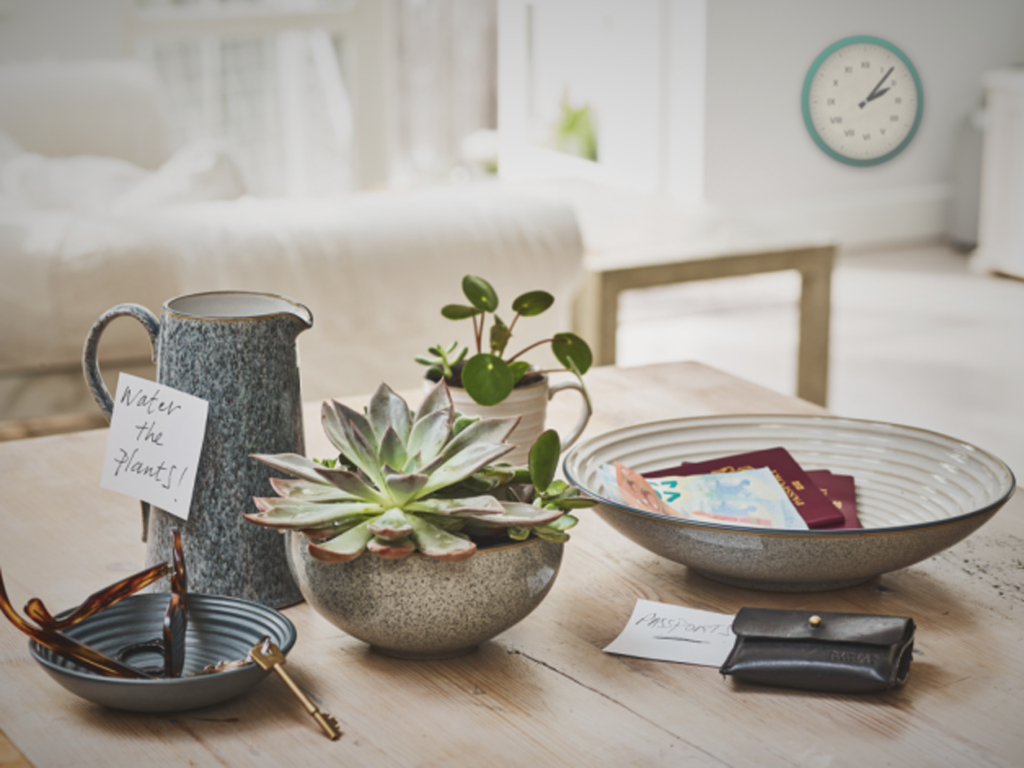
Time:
**2:07**
